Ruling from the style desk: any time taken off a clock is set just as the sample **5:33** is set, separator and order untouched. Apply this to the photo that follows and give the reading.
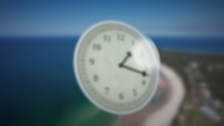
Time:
**1:17**
